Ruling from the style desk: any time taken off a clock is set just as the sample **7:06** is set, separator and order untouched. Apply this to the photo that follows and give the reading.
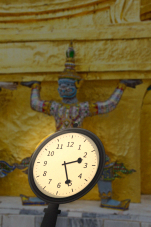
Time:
**2:26**
